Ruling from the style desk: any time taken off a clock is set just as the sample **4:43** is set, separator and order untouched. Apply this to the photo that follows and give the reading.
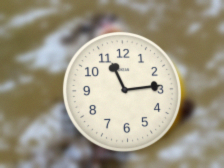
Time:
**11:14**
